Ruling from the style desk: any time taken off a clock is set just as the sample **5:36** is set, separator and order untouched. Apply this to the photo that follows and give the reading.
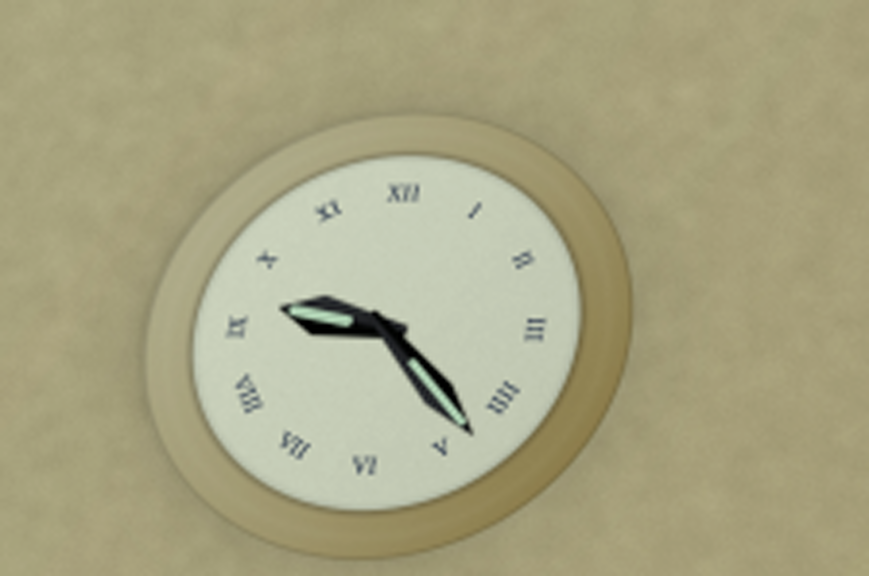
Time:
**9:23**
